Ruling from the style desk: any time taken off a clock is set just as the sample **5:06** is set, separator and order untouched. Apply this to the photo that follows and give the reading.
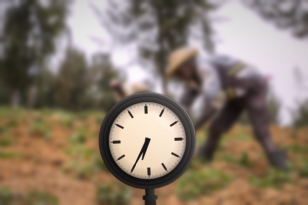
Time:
**6:35**
